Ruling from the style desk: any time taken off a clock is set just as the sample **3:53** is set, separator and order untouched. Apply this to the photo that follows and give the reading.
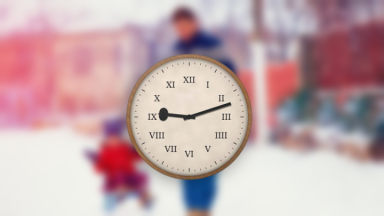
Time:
**9:12**
